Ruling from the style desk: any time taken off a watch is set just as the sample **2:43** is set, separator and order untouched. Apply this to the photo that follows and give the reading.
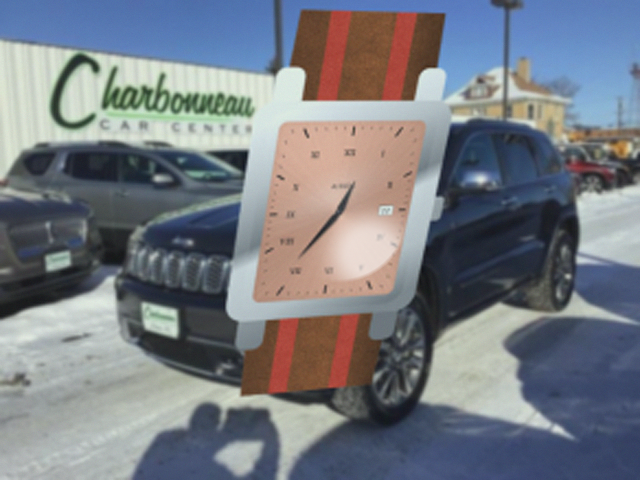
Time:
**12:36**
